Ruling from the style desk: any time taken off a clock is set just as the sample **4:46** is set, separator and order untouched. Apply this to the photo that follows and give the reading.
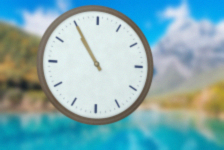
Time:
**10:55**
